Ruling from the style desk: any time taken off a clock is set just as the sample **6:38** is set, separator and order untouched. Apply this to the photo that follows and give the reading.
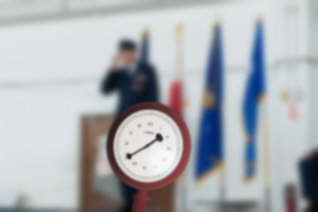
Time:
**1:39**
